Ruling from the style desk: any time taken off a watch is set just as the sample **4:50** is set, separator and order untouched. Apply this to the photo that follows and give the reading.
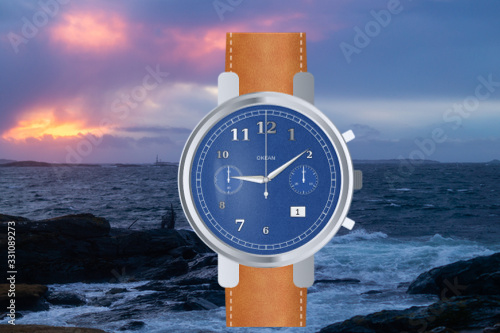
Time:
**9:09**
